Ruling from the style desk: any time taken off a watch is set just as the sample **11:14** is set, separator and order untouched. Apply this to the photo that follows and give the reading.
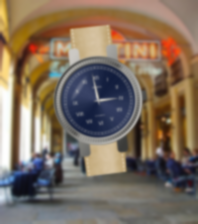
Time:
**2:59**
